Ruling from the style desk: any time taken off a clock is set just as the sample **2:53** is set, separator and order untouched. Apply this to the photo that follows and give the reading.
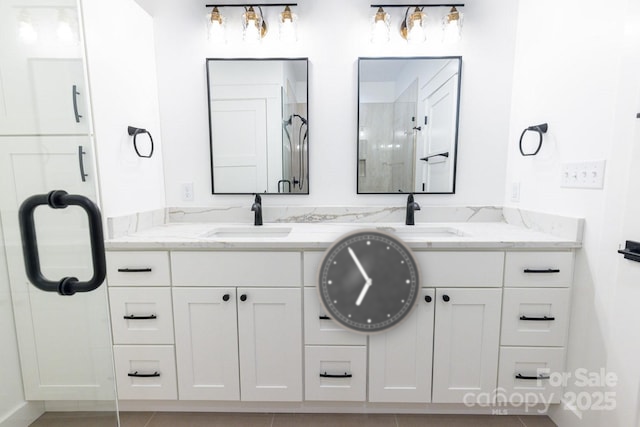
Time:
**6:55**
